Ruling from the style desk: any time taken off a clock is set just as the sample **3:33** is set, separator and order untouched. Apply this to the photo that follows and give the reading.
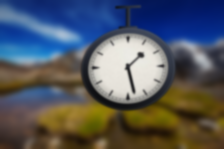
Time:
**1:28**
